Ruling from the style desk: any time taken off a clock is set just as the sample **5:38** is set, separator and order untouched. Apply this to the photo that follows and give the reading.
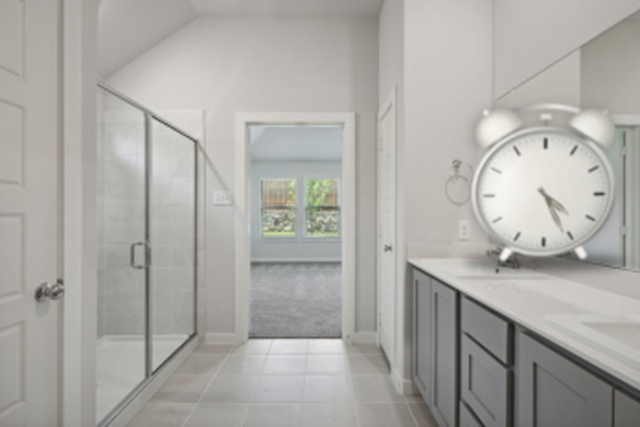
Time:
**4:26**
